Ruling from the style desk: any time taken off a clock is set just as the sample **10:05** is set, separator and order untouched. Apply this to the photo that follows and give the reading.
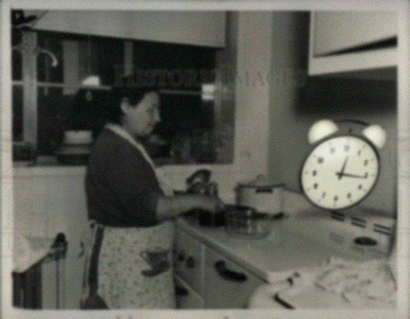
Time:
**12:16**
